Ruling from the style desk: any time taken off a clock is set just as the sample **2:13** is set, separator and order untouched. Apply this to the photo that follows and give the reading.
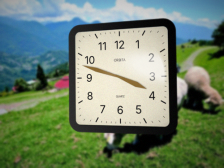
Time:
**3:48**
